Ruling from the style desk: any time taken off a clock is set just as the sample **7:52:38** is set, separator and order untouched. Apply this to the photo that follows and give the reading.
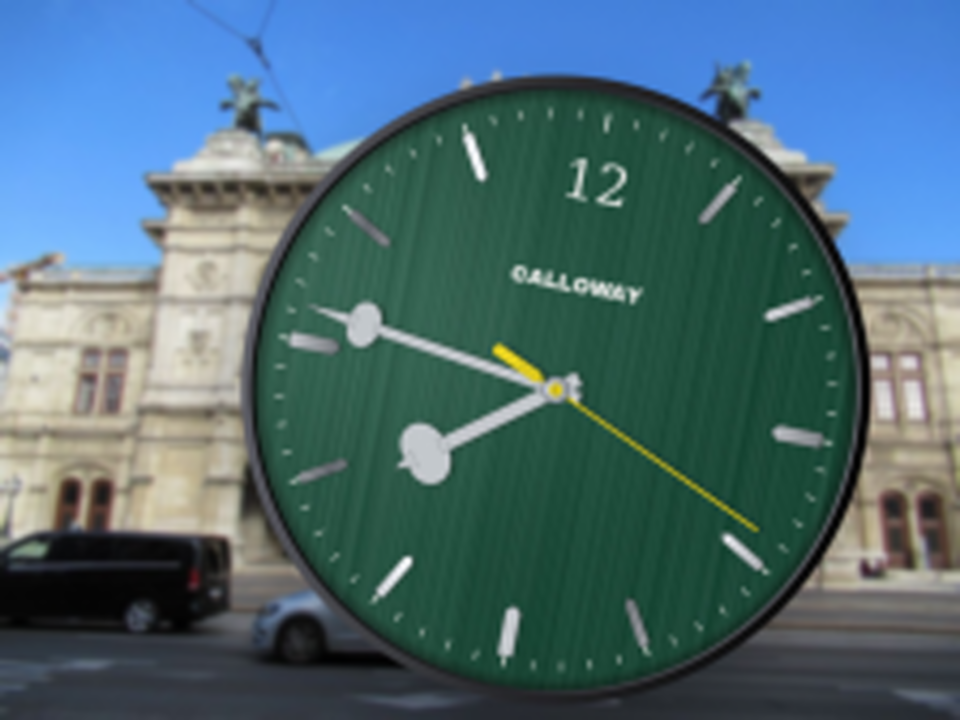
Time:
**7:46:19**
